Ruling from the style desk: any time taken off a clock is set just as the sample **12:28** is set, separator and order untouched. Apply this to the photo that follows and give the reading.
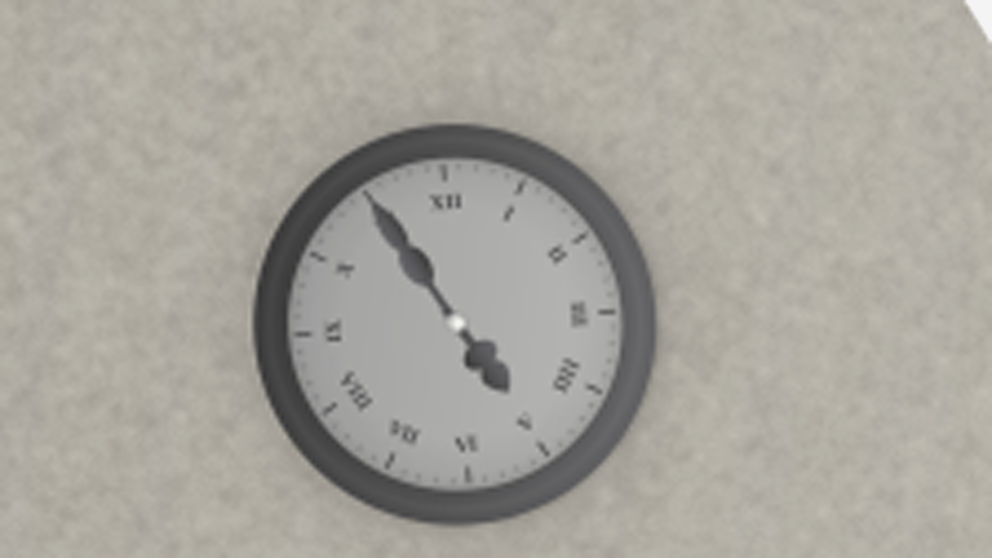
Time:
**4:55**
